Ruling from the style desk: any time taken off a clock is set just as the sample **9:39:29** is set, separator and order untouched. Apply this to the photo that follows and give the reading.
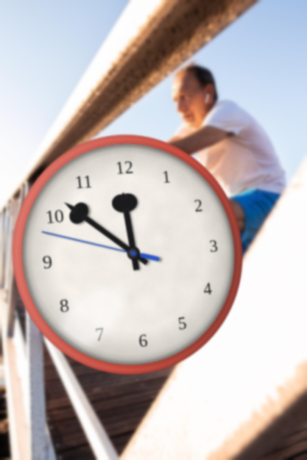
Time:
**11:51:48**
